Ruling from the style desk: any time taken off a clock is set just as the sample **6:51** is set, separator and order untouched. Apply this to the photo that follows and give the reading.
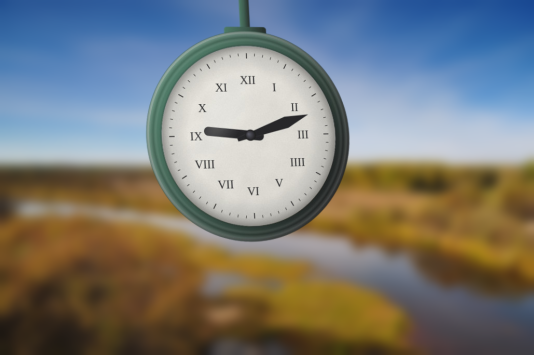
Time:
**9:12**
